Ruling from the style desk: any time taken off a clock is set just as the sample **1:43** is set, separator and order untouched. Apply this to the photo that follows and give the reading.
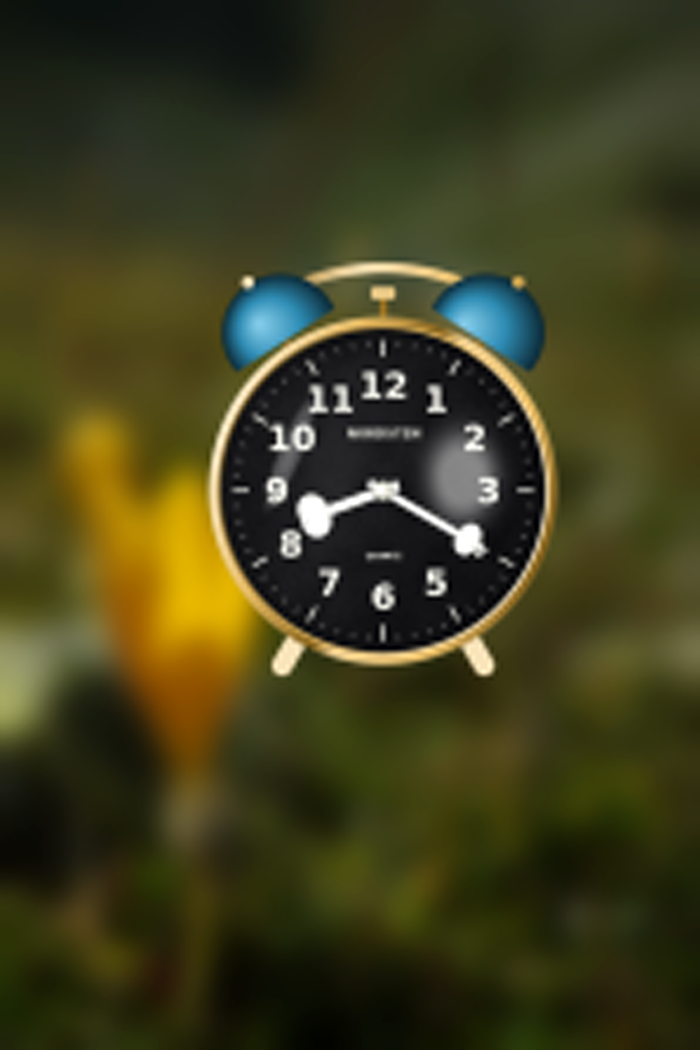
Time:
**8:20**
